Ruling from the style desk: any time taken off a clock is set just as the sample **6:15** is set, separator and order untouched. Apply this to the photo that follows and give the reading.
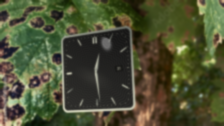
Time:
**12:29**
